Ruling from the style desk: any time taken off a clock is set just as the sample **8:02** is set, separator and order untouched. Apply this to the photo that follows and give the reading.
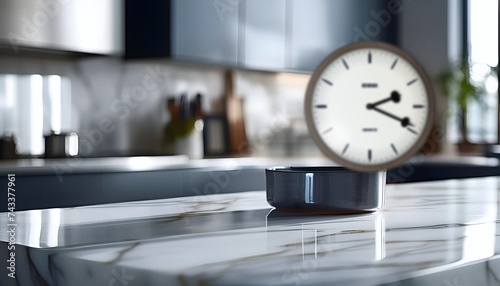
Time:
**2:19**
